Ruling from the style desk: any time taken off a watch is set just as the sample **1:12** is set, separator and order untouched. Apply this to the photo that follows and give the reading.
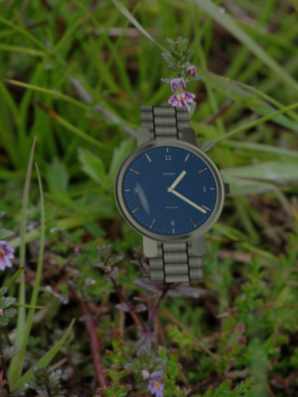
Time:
**1:21**
